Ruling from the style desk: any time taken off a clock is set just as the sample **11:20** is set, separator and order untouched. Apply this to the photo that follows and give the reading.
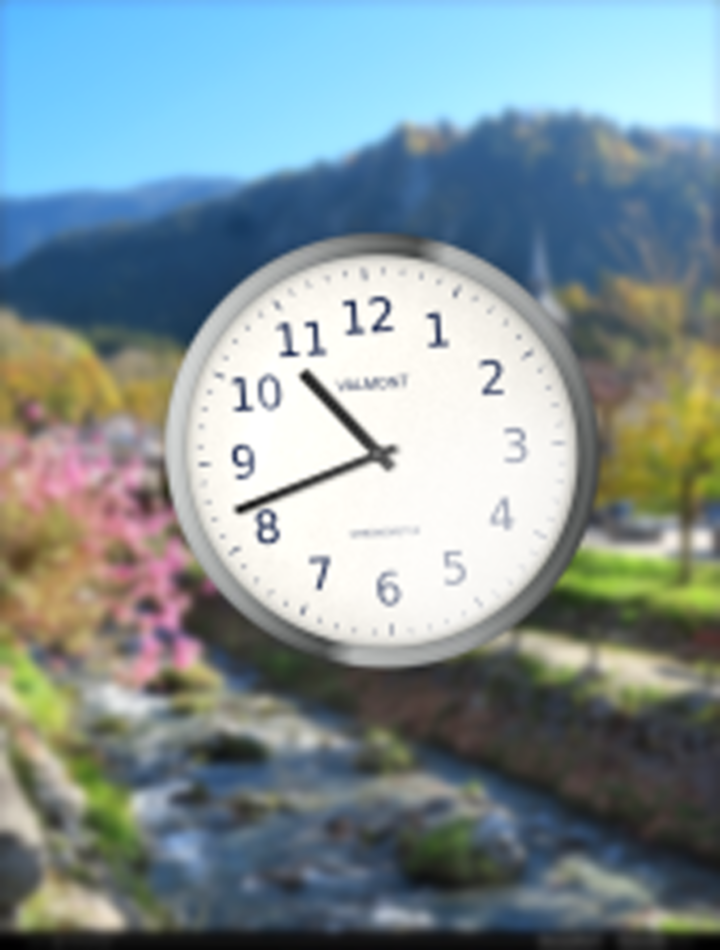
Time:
**10:42**
